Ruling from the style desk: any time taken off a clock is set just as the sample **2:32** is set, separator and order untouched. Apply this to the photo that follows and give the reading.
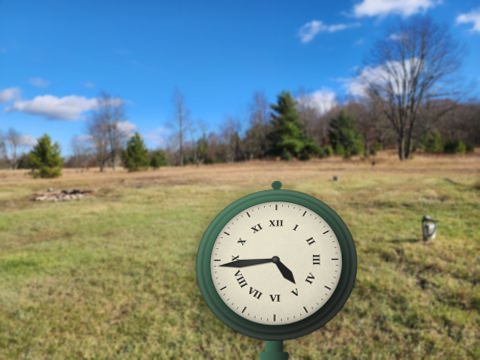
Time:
**4:44**
